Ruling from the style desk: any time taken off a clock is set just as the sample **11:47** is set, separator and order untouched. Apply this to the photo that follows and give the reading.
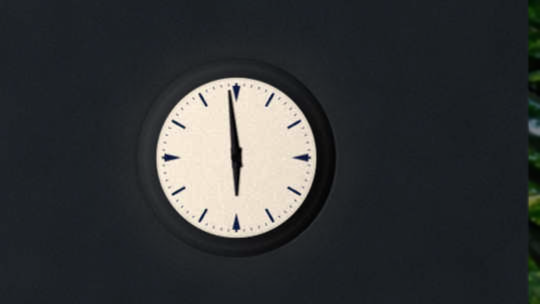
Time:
**5:59**
